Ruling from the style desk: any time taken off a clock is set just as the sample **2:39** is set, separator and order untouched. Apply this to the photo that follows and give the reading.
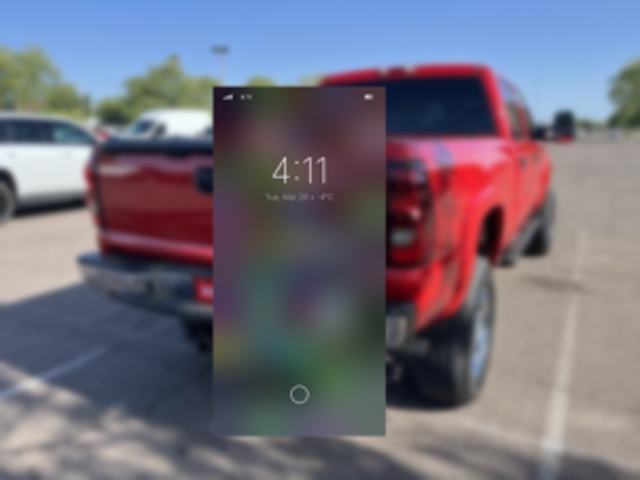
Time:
**4:11**
